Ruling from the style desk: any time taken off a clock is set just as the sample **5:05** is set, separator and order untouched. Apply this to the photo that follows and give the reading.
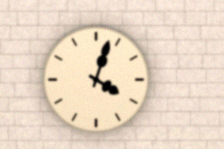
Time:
**4:03**
